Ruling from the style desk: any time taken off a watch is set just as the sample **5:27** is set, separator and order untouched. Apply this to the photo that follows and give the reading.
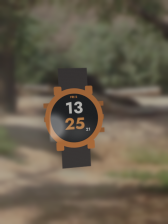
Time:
**13:25**
